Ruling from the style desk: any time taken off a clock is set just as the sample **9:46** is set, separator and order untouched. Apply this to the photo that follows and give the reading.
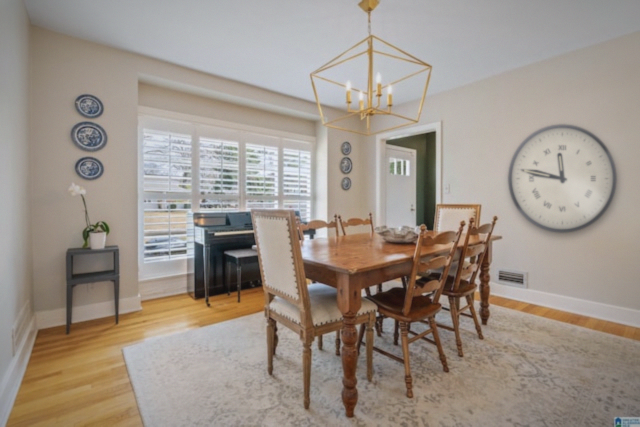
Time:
**11:47**
